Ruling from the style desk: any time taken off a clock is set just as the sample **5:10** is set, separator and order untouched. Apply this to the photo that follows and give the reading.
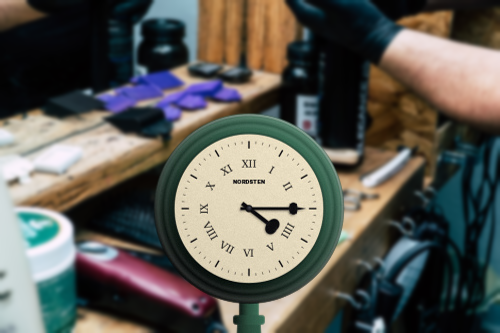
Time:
**4:15**
